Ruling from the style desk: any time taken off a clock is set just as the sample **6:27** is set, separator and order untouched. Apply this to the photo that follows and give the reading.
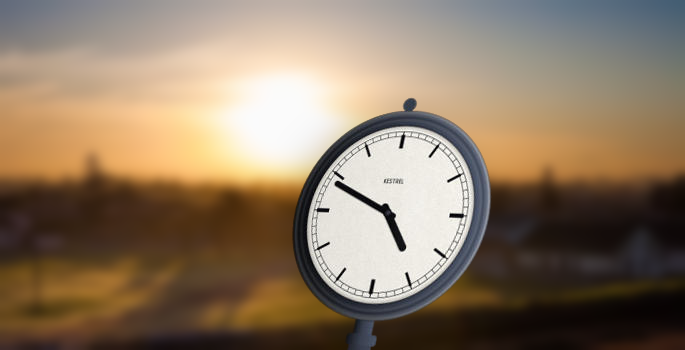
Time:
**4:49**
